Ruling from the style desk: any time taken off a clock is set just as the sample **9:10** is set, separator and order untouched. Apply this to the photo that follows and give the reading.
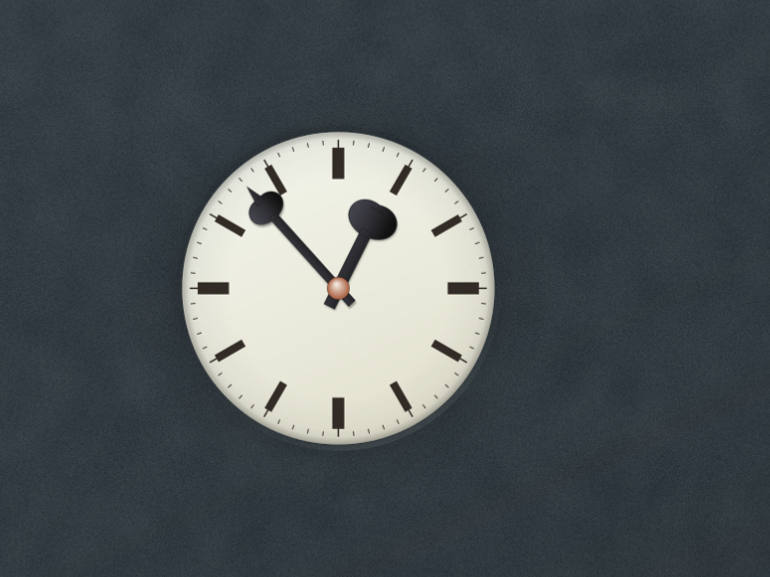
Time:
**12:53**
